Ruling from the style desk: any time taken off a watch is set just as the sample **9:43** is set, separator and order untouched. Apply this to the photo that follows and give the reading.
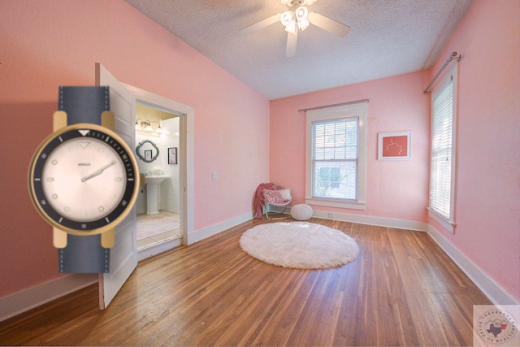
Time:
**2:10**
